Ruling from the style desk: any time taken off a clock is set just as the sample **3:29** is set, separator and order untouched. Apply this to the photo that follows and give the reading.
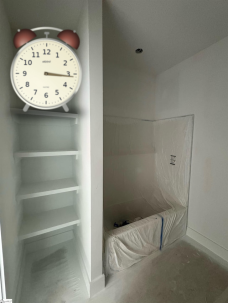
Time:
**3:16**
